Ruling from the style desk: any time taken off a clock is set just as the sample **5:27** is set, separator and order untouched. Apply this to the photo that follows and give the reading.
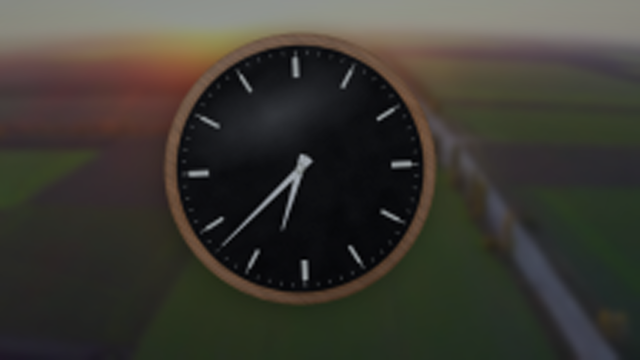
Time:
**6:38**
